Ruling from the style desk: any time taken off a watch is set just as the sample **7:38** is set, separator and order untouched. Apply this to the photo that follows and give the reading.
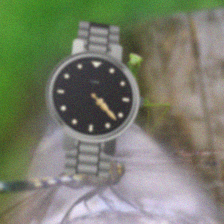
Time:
**4:22**
